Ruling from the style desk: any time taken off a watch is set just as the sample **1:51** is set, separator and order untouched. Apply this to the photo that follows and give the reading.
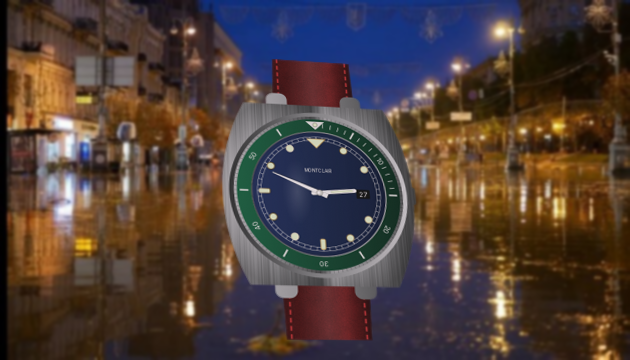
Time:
**2:49**
